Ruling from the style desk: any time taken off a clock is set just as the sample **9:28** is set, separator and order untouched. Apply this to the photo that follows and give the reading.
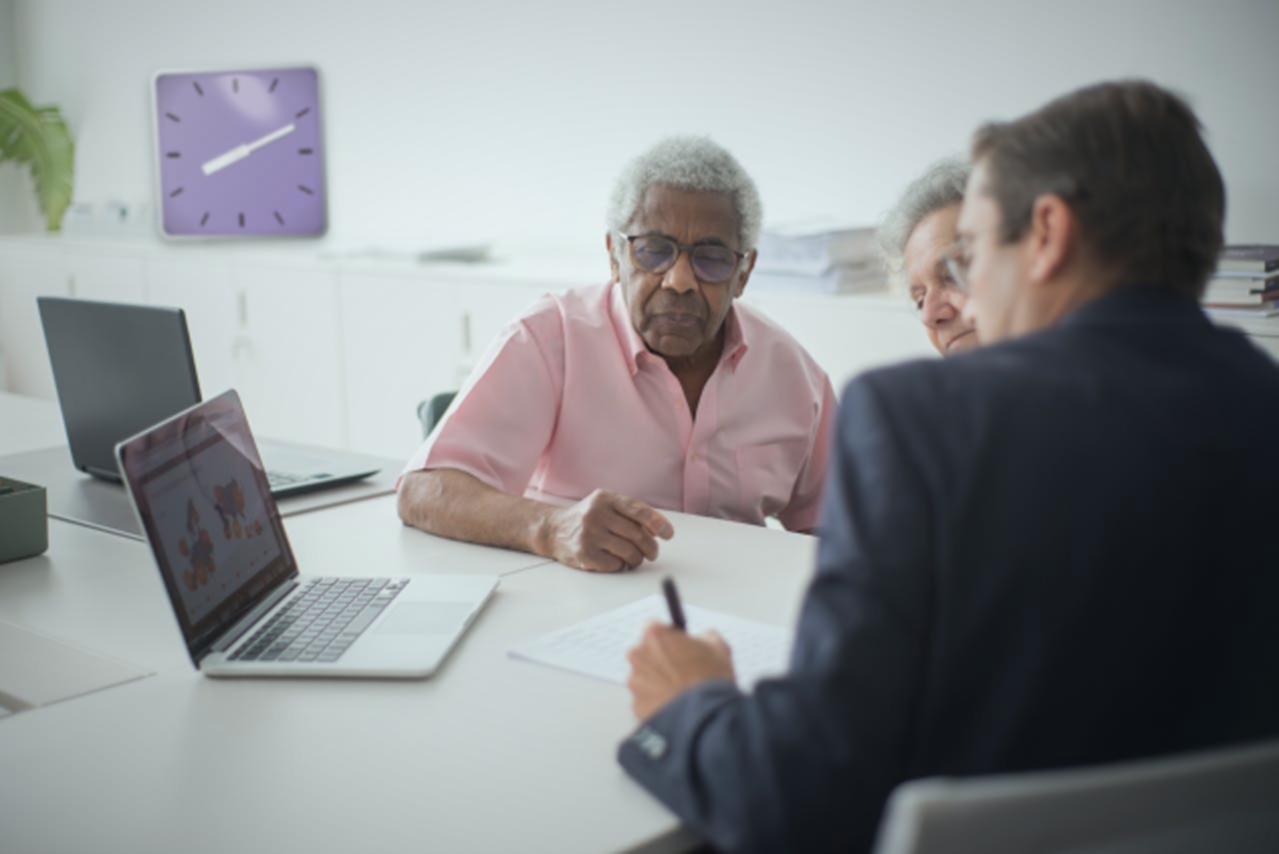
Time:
**8:11**
